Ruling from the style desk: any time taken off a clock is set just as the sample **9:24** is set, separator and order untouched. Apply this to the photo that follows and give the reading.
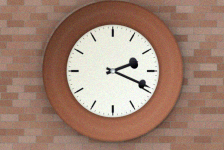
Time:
**2:19**
